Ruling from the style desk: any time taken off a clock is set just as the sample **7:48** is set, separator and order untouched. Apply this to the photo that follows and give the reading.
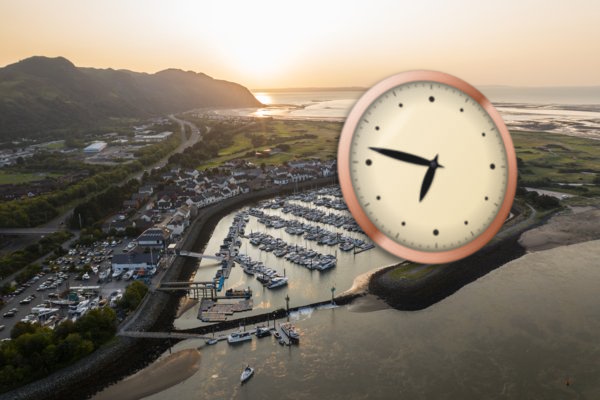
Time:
**6:47**
